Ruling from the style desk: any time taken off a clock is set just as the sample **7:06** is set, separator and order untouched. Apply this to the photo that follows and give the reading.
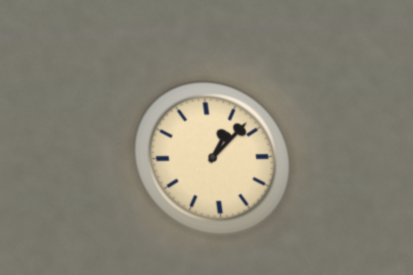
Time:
**1:08**
